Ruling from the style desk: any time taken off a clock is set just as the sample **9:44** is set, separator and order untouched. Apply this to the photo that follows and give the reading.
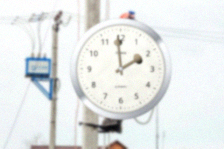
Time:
**1:59**
